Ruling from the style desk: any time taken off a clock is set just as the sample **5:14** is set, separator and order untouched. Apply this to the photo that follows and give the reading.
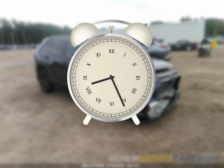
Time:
**8:26**
